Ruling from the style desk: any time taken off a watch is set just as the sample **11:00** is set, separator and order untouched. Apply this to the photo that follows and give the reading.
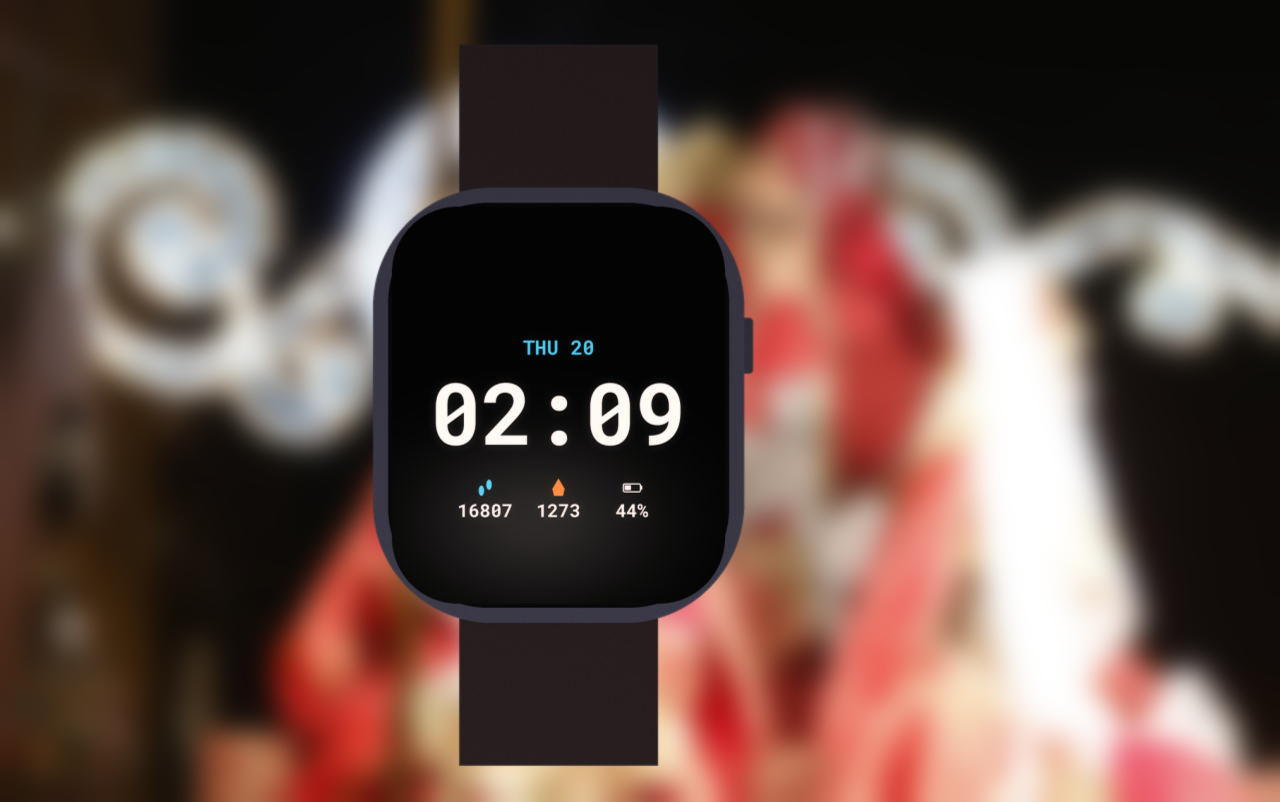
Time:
**2:09**
